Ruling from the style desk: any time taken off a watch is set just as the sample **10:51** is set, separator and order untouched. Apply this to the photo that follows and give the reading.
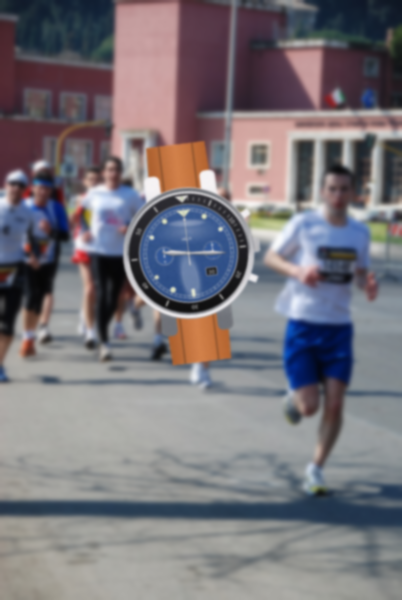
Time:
**9:16**
